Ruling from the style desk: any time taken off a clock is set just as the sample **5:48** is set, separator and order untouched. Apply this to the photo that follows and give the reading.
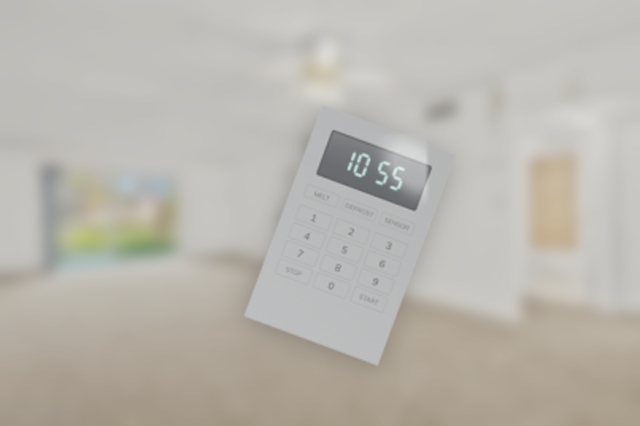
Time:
**10:55**
